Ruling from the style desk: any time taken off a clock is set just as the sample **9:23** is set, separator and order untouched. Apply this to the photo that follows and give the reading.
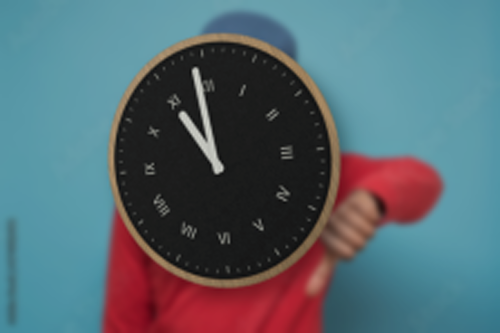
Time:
**10:59**
